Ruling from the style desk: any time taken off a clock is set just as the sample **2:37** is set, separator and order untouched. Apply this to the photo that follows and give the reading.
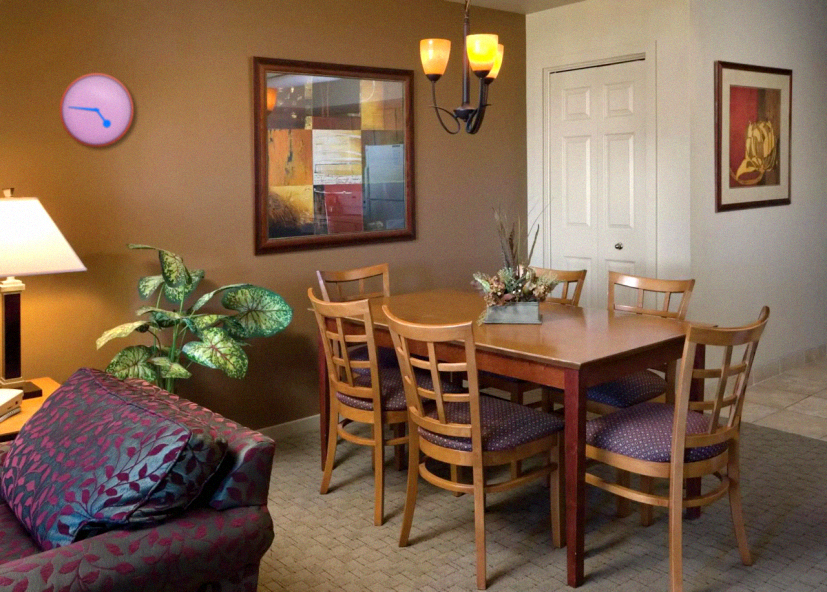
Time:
**4:46**
